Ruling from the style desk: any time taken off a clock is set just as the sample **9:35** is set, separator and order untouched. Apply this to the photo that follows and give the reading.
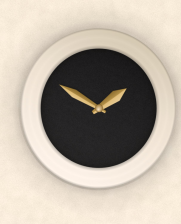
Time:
**1:50**
